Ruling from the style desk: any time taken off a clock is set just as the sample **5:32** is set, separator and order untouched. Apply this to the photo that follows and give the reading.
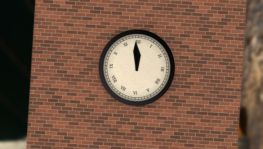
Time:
**11:59**
